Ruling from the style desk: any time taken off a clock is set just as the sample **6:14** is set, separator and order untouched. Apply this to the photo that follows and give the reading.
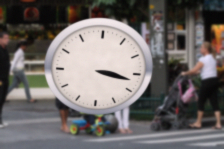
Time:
**3:17**
